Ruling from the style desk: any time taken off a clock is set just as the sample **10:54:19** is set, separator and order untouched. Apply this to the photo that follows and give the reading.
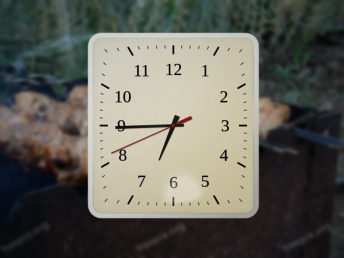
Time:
**6:44:41**
